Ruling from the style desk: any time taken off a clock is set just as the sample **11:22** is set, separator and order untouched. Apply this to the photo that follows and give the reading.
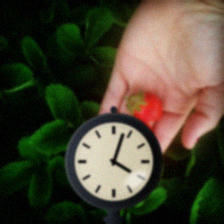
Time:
**4:03**
